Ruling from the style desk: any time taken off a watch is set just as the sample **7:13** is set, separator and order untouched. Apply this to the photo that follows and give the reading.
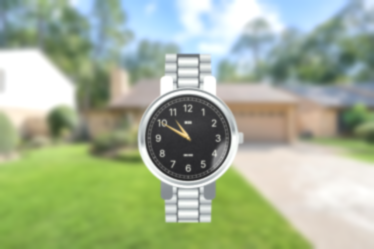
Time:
**10:50**
